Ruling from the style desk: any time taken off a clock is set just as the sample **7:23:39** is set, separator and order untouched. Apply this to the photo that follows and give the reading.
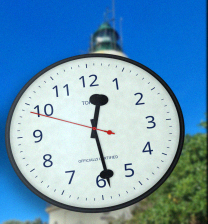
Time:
**12:28:49**
